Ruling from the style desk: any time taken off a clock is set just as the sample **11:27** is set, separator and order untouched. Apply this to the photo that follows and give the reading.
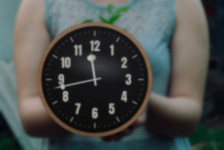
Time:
**11:43**
